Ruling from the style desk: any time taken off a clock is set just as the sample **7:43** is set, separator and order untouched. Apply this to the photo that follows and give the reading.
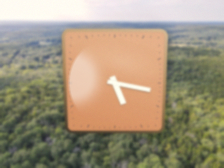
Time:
**5:17**
